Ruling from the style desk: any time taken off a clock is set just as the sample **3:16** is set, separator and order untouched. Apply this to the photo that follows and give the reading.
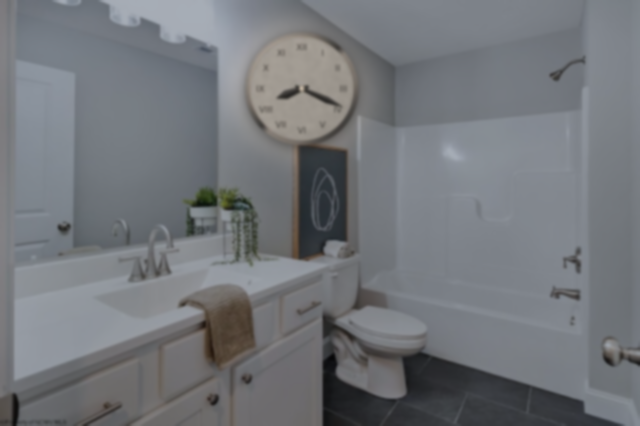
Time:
**8:19**
